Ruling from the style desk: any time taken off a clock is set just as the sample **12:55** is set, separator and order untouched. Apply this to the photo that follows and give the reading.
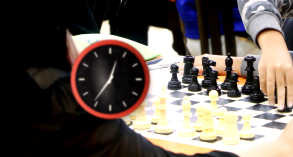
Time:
**12:36**
